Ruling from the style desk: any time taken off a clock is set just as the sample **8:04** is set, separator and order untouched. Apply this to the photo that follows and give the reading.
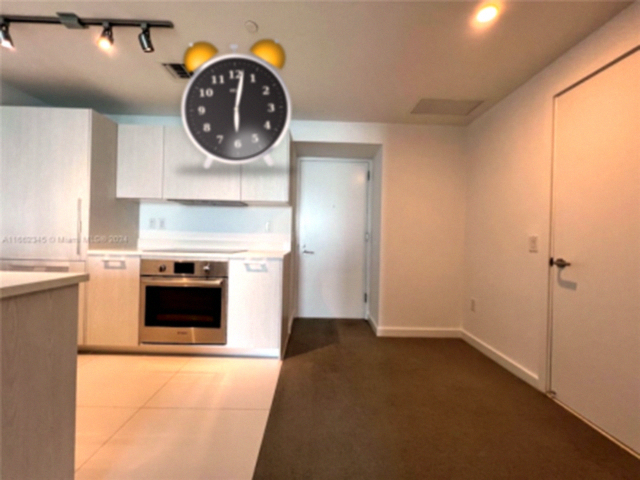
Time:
**6:02**
